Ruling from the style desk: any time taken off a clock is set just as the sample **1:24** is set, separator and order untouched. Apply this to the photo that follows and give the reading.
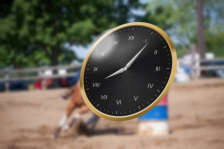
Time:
**8:06**
